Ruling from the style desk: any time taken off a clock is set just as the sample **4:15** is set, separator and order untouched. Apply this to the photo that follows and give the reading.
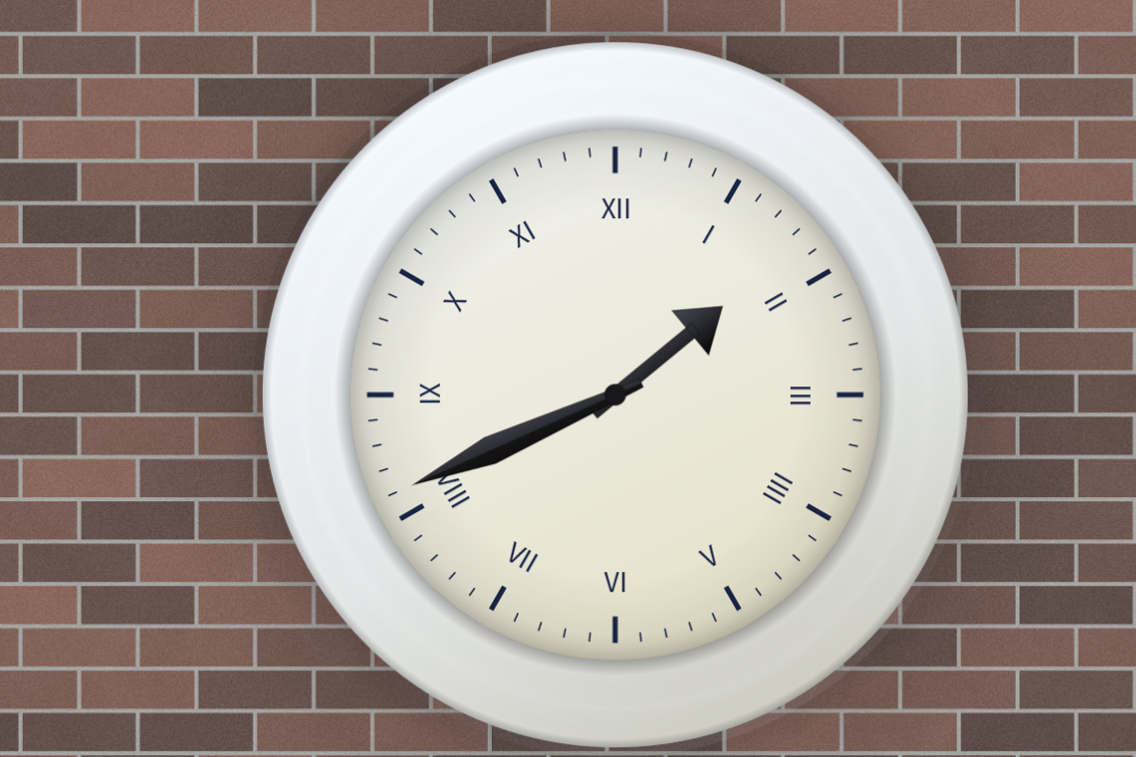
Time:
**1:41**
